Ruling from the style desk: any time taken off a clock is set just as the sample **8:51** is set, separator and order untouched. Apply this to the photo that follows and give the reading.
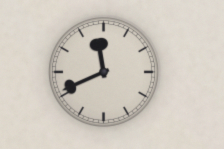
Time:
**11:41**
